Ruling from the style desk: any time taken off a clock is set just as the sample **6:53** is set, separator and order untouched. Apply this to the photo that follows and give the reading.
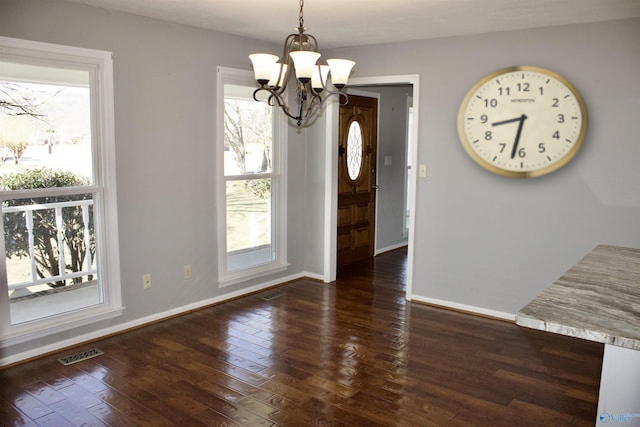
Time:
**8:32**
